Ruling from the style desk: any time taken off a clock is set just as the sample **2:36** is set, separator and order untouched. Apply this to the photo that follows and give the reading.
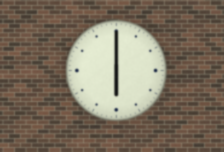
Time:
**6:00**
